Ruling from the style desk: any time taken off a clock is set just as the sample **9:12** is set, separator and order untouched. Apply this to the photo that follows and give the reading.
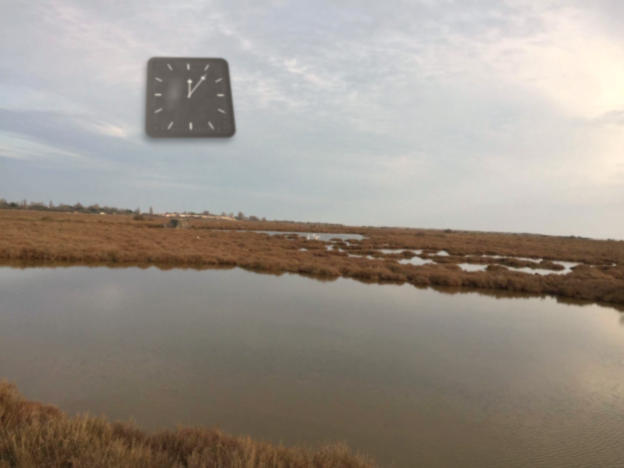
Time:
**12:06**
